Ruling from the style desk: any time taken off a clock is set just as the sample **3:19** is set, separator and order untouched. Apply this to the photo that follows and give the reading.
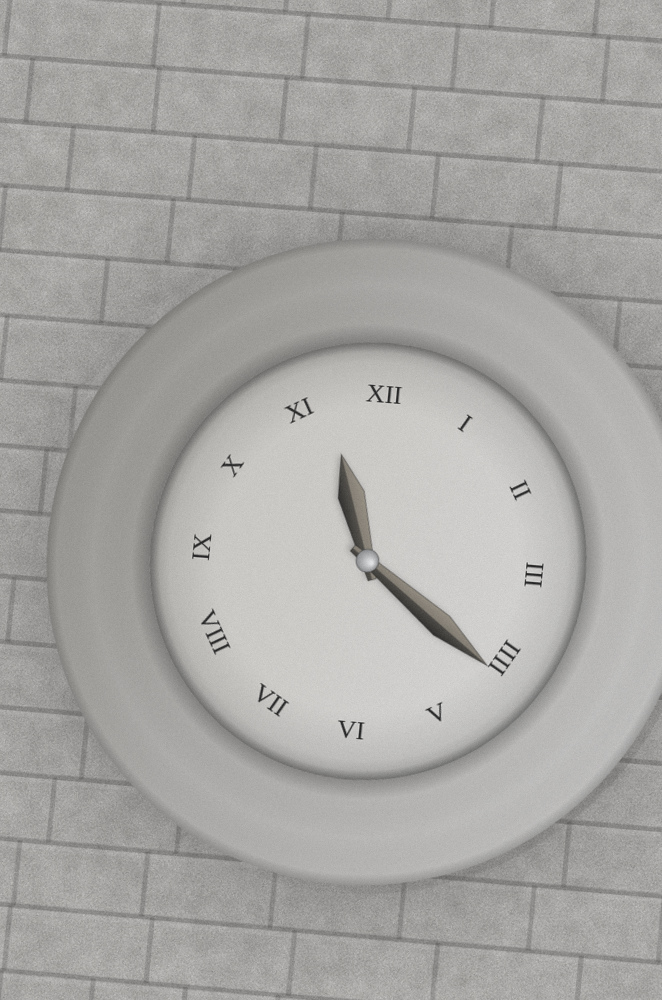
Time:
**11:21**
